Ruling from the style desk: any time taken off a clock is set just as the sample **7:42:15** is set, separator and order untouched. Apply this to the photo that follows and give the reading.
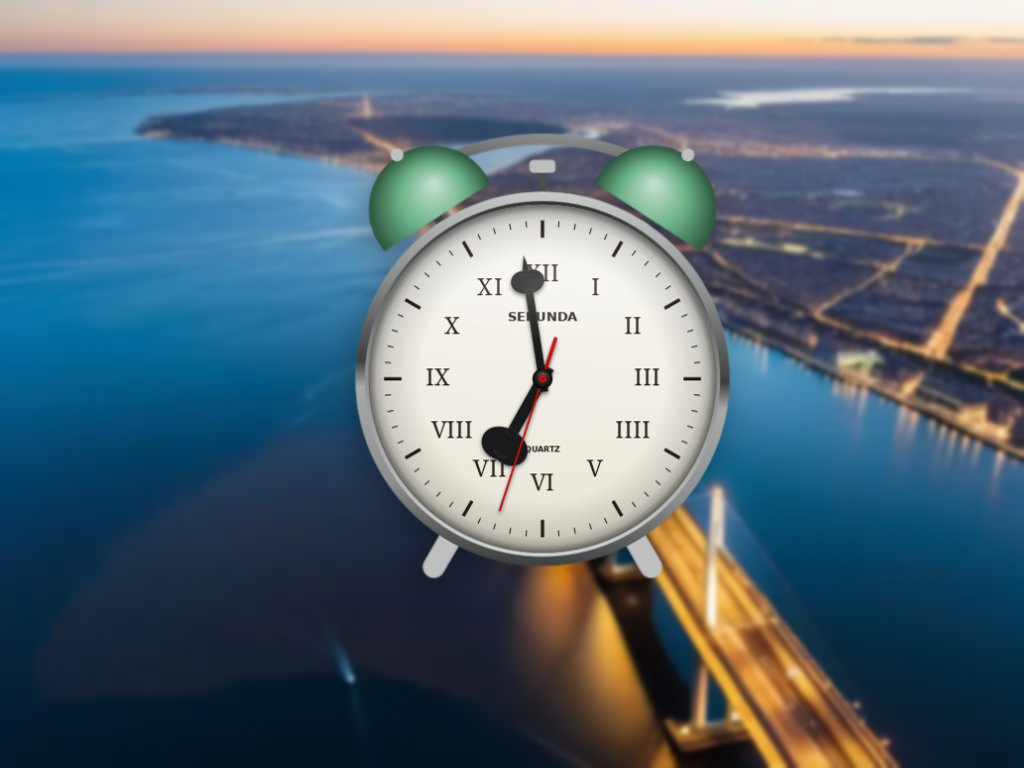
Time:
**6:58:33**
